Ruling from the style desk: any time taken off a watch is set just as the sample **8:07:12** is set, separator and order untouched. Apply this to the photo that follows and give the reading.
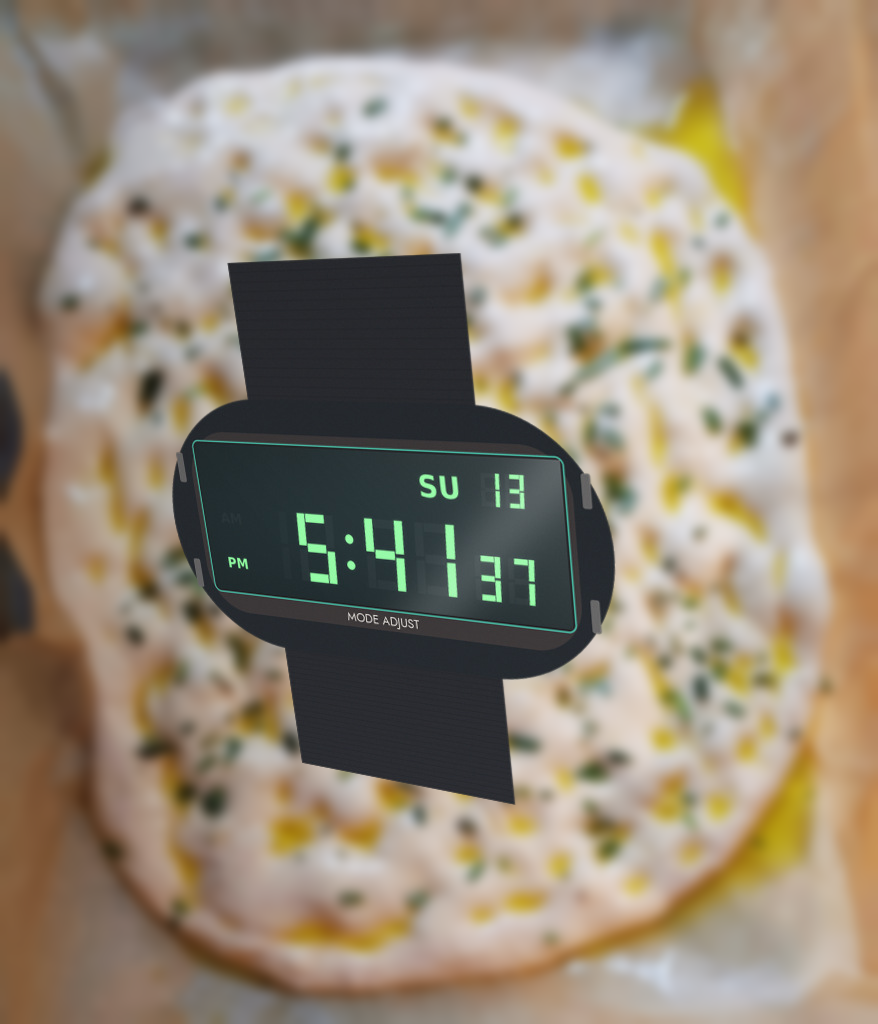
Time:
**5:41:37**
